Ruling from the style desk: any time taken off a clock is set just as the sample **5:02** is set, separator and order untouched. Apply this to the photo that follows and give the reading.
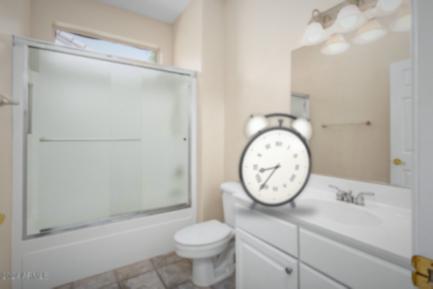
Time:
**8:36**
